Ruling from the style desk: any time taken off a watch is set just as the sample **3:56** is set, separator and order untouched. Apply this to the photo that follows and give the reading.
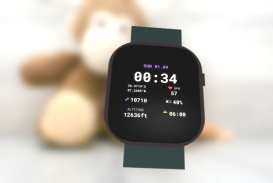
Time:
**0:34**
